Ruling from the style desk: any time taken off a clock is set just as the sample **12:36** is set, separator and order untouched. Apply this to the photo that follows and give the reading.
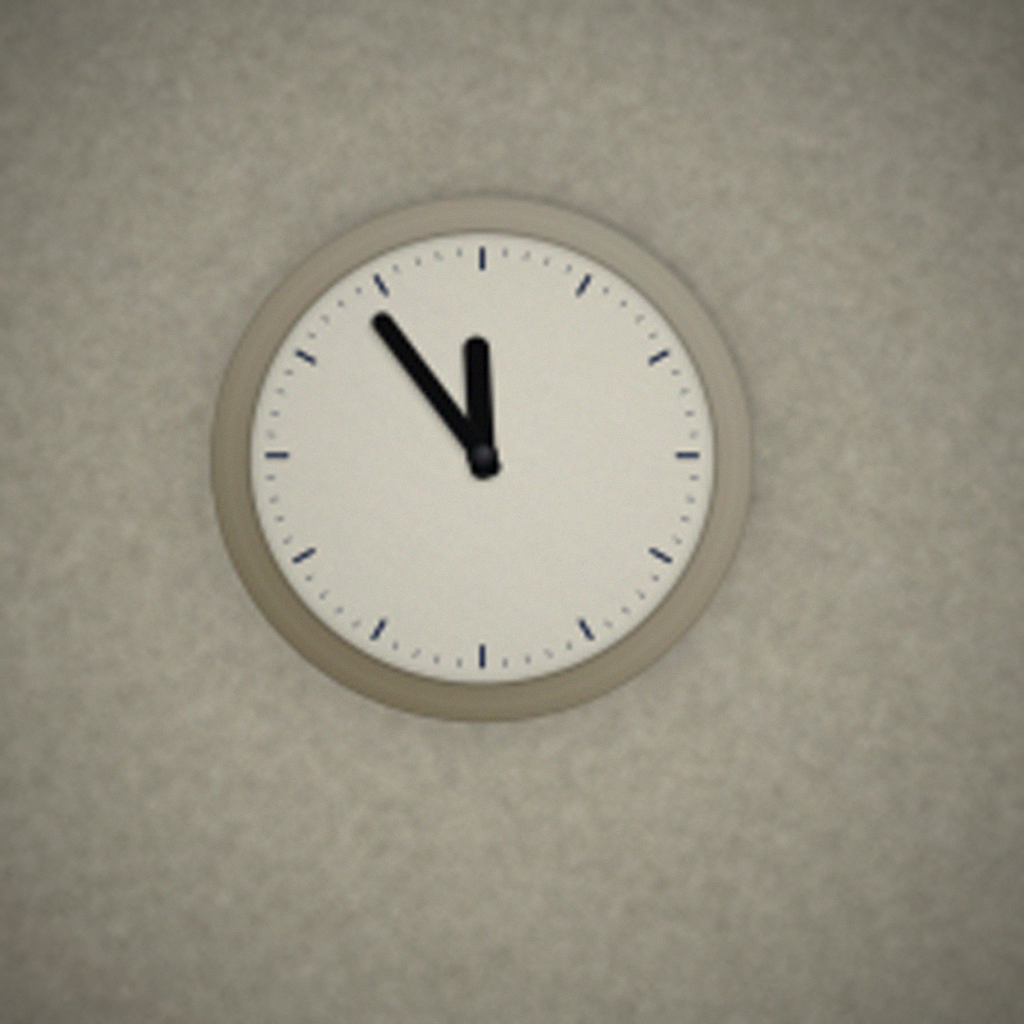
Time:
**11:54**
